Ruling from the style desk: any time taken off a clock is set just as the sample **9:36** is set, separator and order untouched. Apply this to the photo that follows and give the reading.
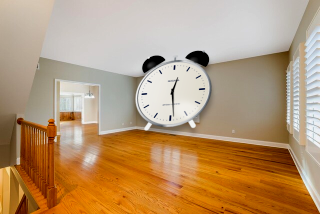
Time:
**12:29**
